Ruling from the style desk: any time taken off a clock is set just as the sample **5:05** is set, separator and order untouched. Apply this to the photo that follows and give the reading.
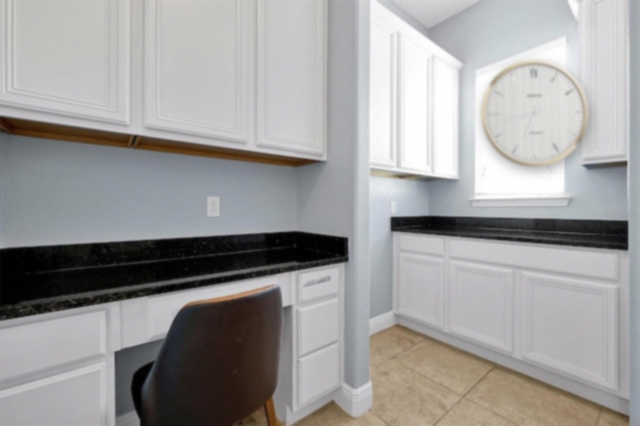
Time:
**6:43**
